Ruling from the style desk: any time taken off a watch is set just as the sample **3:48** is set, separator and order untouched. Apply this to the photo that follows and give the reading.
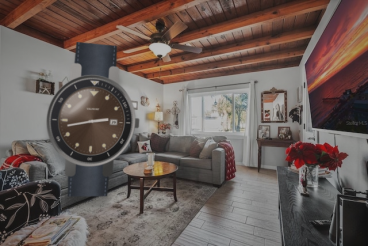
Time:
**2:43**
